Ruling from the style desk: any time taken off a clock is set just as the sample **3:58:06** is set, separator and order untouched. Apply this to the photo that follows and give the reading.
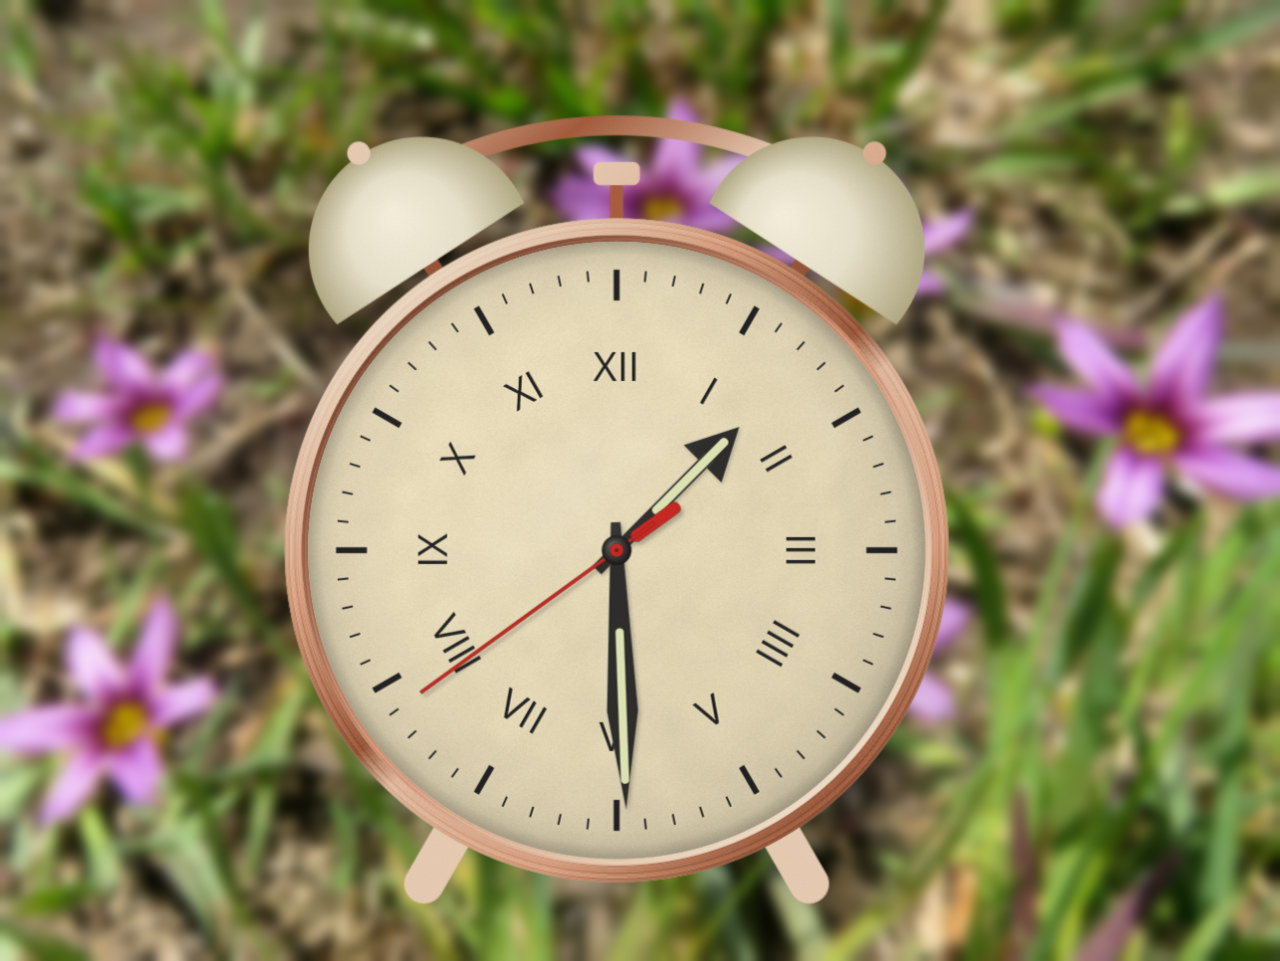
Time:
**1:29:39**
